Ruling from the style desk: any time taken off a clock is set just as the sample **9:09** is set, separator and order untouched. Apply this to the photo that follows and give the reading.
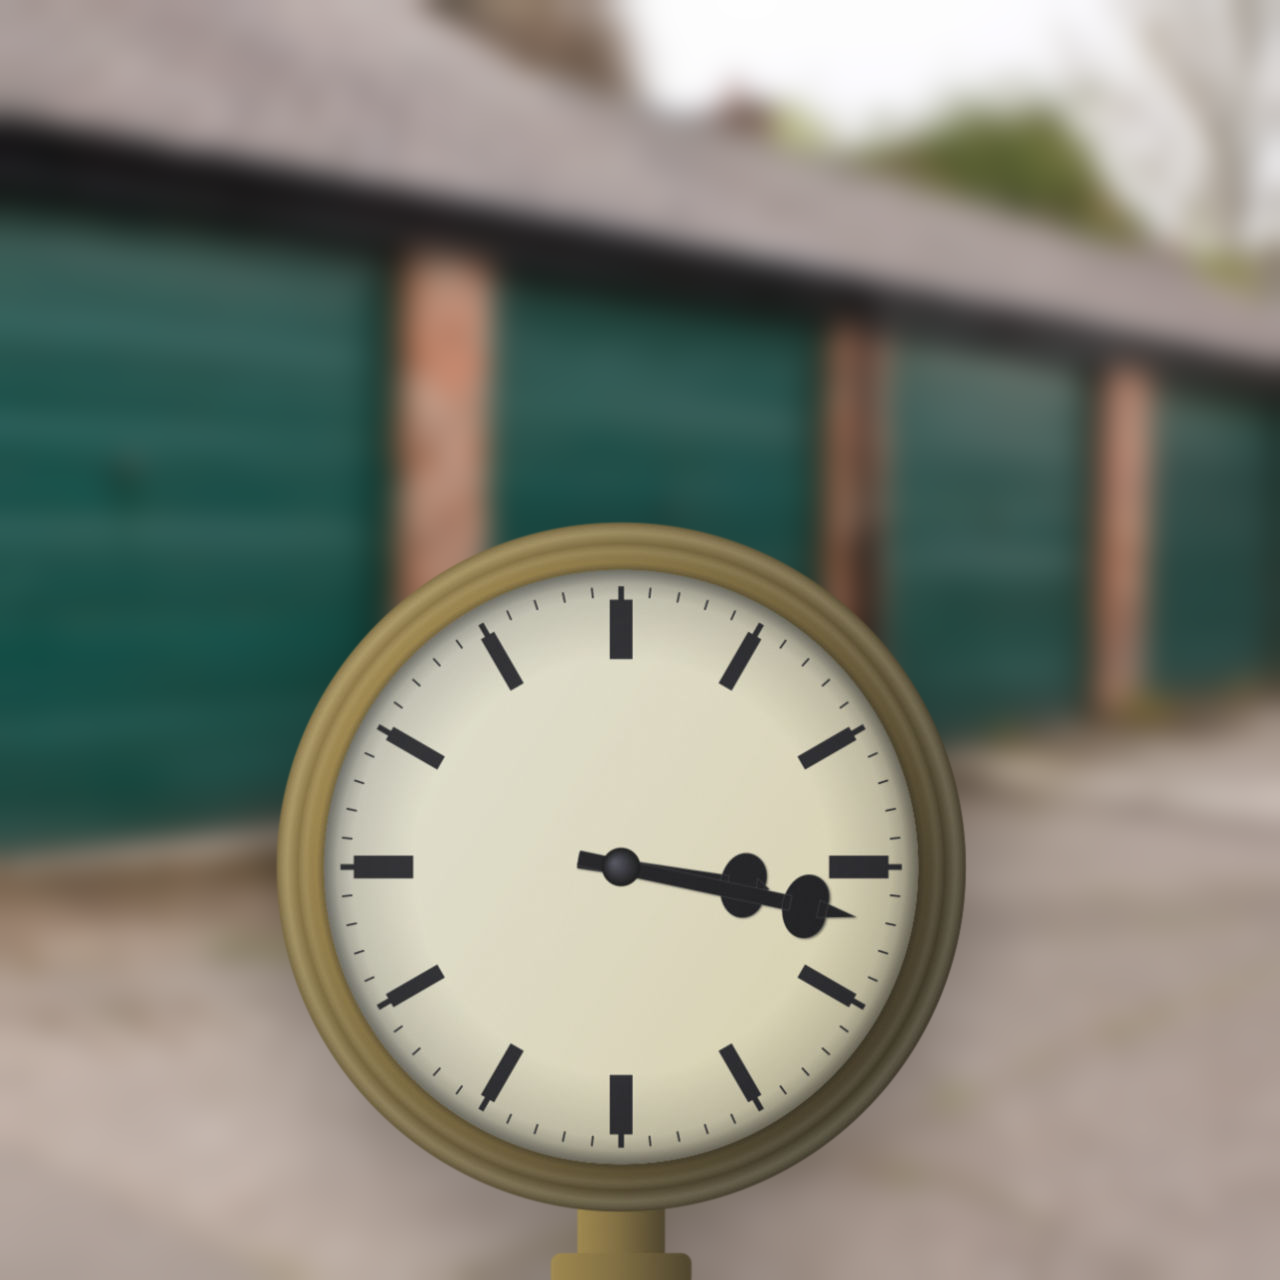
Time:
**3:17**
